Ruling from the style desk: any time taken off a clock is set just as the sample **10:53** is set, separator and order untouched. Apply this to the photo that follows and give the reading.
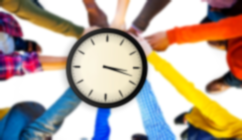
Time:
**3:18**
